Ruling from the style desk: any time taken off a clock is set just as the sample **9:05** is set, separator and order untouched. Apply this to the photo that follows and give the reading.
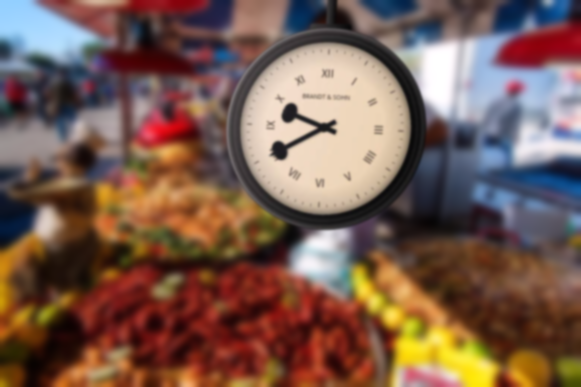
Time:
**9:40**
